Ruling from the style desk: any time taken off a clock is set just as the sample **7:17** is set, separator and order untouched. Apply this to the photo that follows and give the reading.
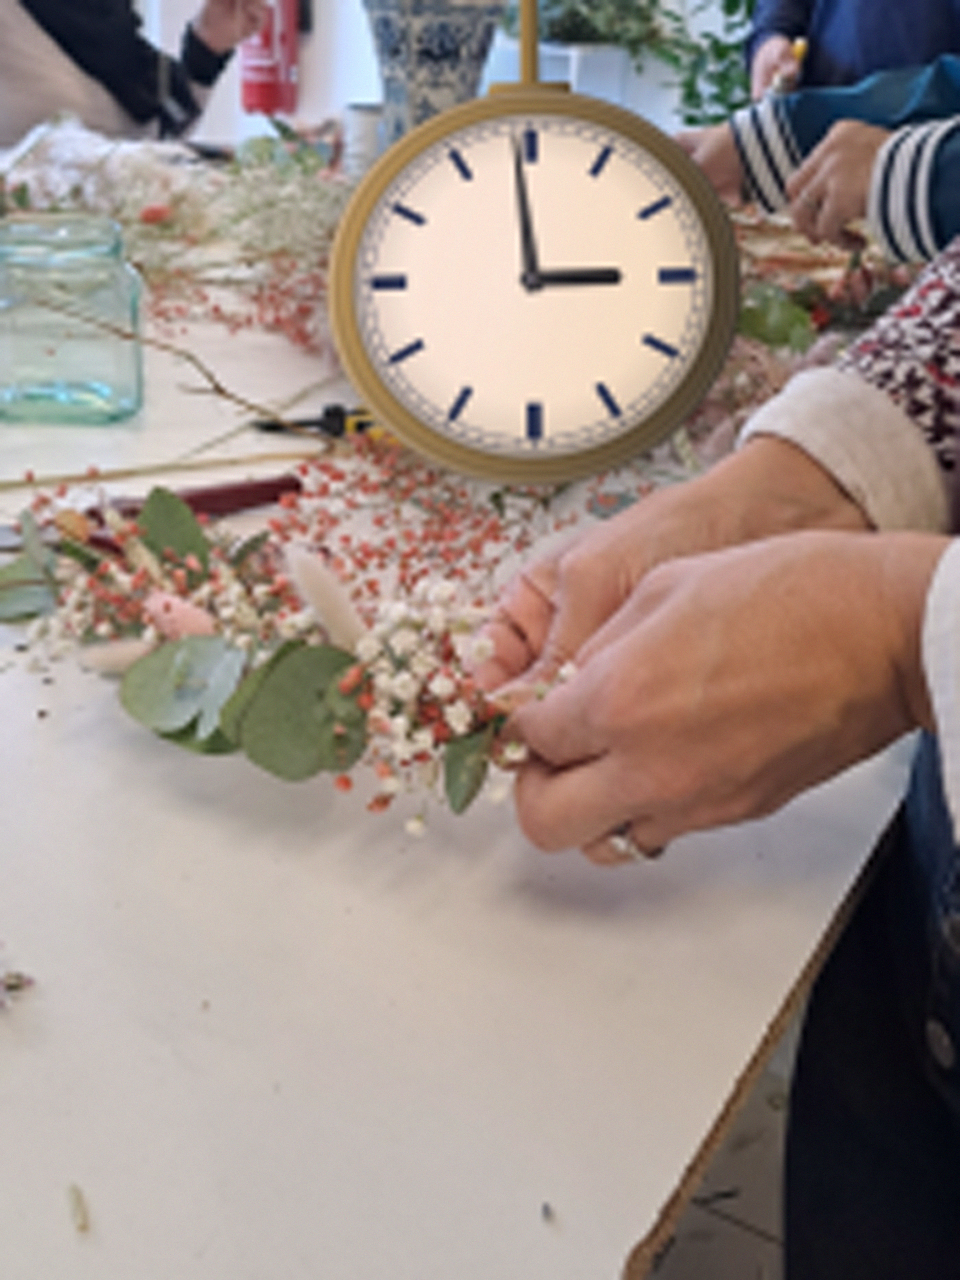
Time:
**2:59**
